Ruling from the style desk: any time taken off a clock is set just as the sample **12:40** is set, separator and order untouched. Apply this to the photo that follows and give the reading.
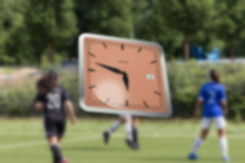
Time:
**5:48**
